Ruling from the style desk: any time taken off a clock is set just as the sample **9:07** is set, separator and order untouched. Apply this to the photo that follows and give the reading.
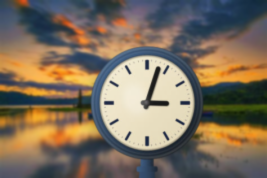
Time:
**3:03**
